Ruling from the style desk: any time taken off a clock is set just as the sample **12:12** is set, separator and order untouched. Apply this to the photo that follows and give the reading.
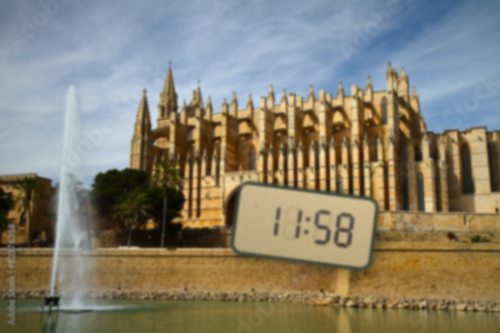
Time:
**11:58**
